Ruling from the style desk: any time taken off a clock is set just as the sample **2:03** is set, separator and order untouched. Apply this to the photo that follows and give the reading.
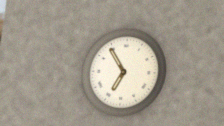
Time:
**6:54**
